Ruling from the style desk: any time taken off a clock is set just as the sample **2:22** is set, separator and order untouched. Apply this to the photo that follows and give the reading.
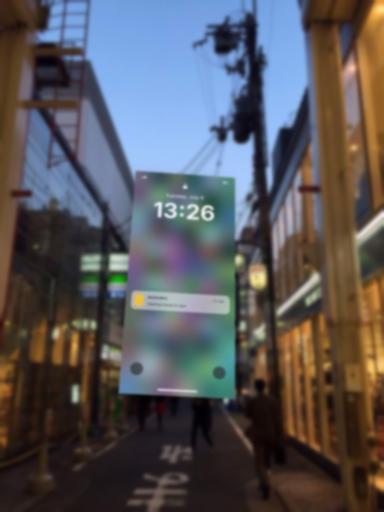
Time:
**13:26**
